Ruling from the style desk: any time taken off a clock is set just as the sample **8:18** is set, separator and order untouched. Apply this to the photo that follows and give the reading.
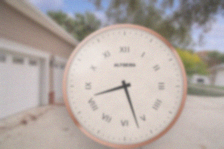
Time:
**8:27**
